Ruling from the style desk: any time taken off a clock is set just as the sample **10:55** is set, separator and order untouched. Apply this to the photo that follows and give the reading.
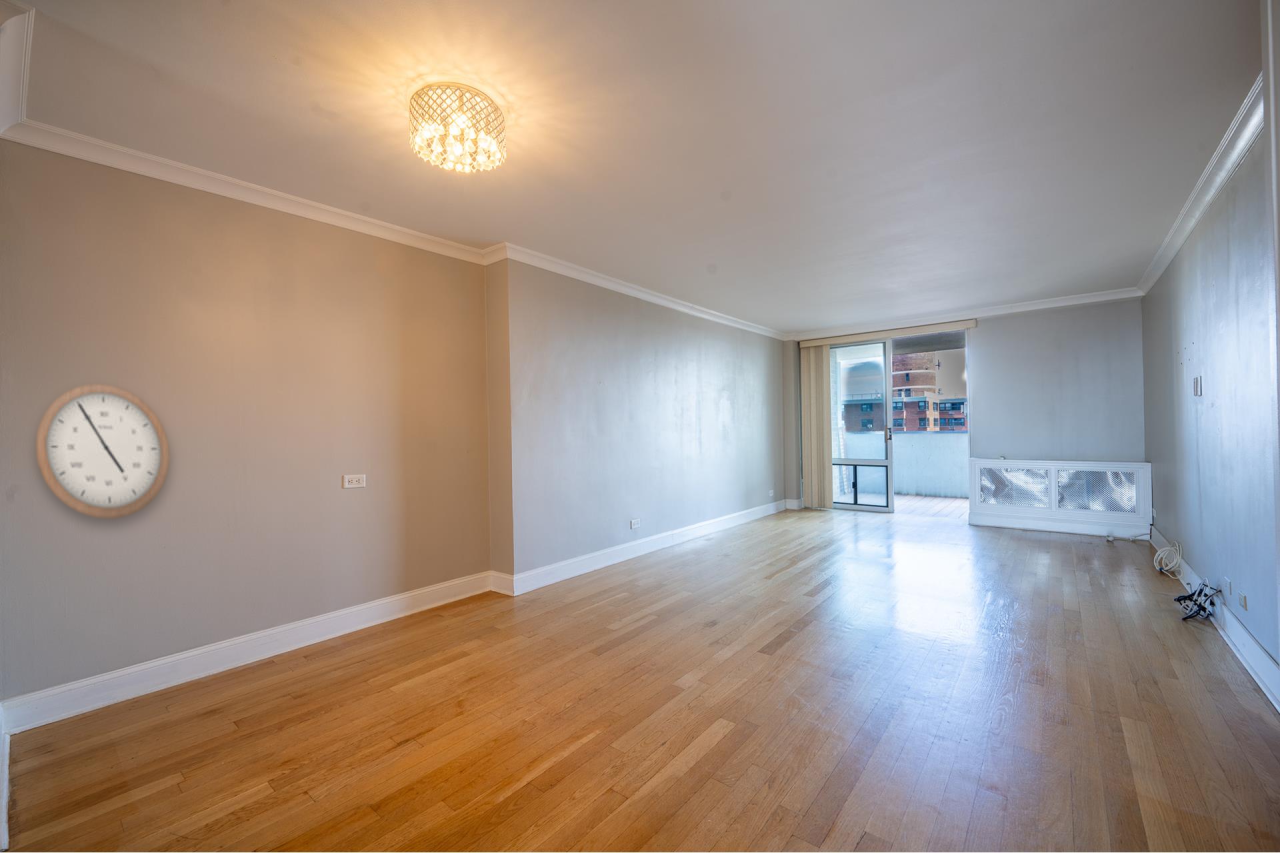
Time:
**4:55**
